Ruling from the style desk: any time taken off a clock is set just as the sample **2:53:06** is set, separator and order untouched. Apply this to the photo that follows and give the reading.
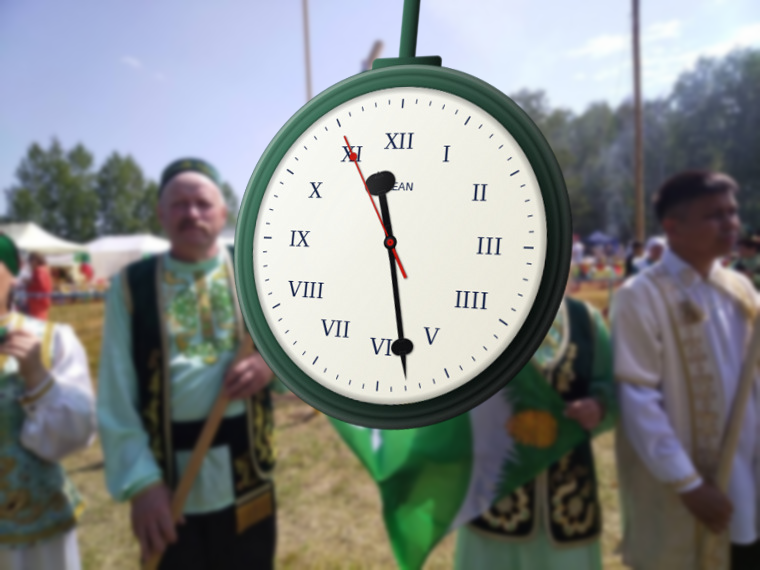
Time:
**11:27:55**
